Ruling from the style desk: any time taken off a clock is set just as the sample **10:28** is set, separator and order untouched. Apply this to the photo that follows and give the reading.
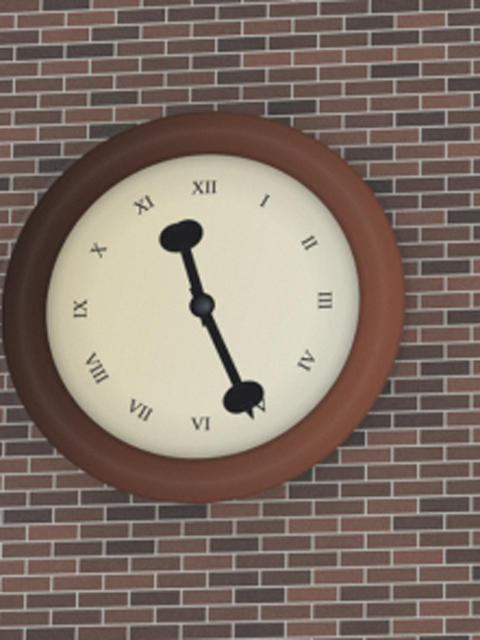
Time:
**11:26**
